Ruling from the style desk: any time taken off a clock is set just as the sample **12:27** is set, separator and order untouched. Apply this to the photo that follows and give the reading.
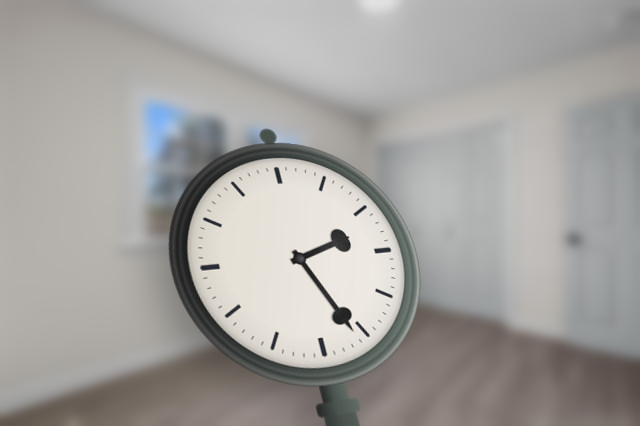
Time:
**2:26**
